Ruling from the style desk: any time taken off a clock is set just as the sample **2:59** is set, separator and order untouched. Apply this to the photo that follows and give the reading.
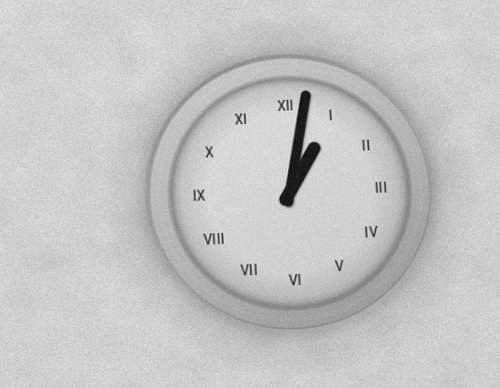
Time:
**1:02**
